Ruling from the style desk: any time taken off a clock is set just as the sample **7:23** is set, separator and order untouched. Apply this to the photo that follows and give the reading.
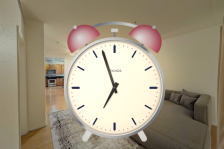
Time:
**6:57**
